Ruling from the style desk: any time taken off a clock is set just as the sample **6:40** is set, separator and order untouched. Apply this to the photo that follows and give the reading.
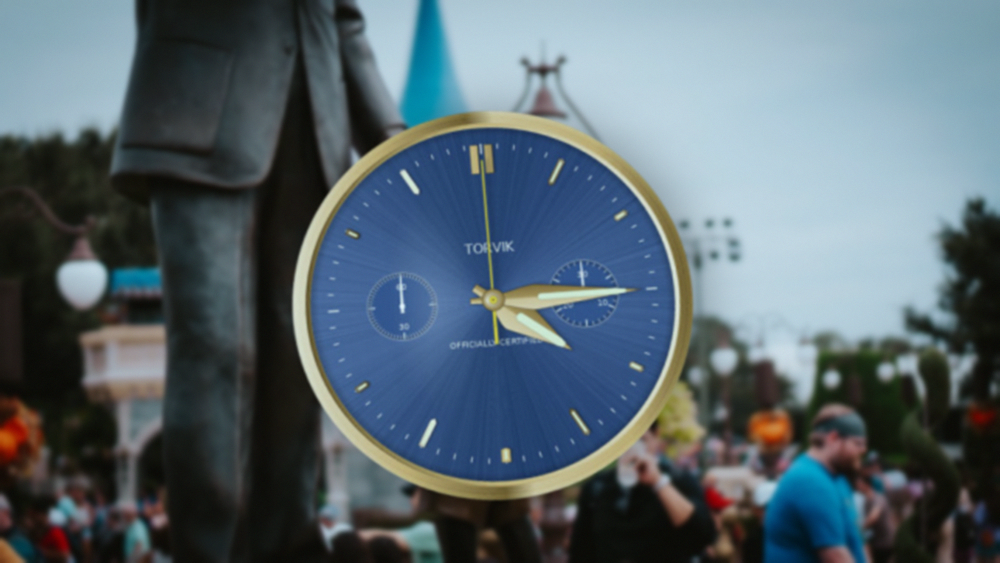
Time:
**4:15**
